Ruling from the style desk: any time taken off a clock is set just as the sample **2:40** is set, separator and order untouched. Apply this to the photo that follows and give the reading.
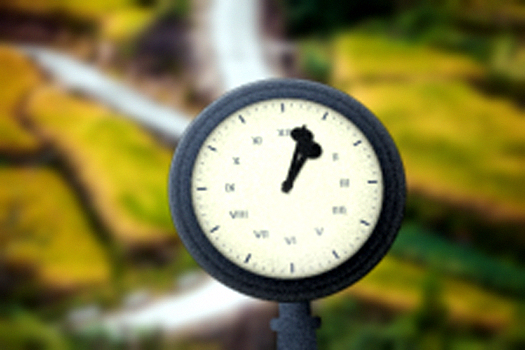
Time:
**1:03**
